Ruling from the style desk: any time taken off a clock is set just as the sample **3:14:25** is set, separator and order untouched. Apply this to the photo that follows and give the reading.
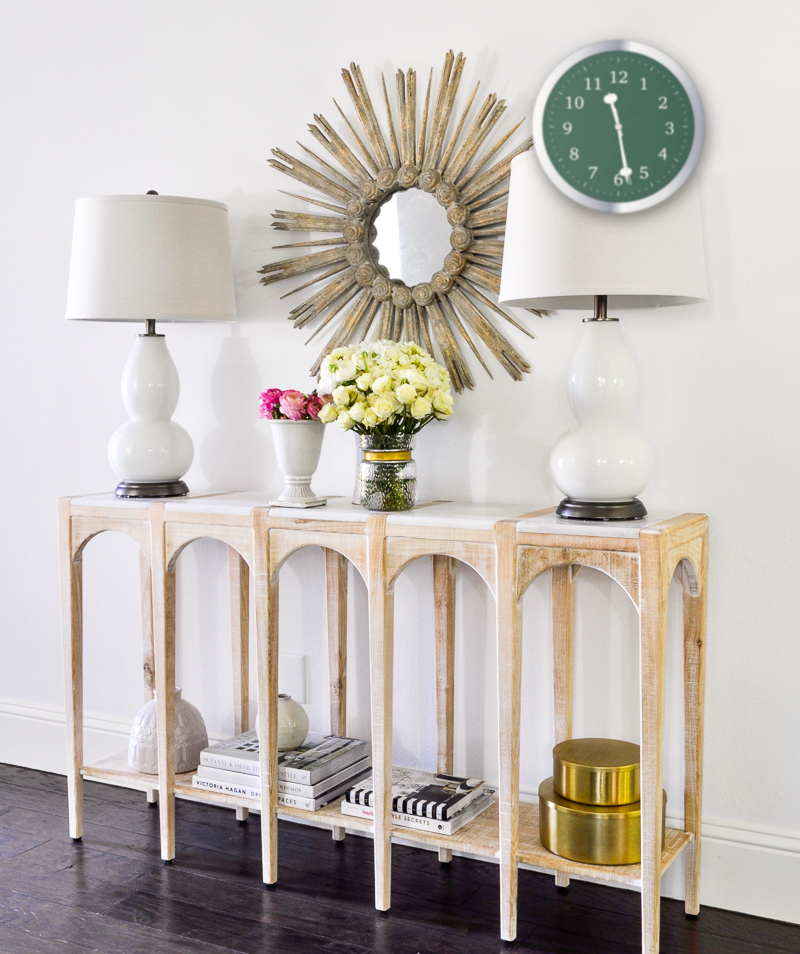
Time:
**11:28:28**
